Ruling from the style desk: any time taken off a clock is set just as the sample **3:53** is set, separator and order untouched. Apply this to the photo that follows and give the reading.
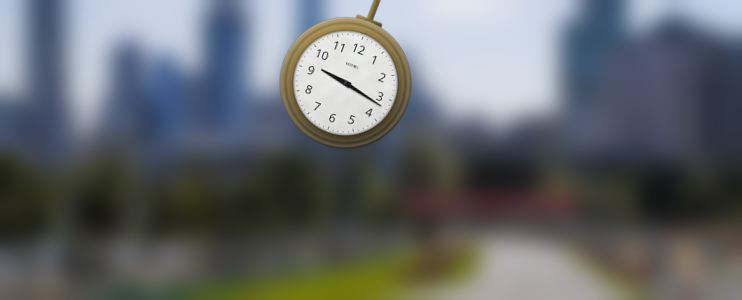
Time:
**9:17**
